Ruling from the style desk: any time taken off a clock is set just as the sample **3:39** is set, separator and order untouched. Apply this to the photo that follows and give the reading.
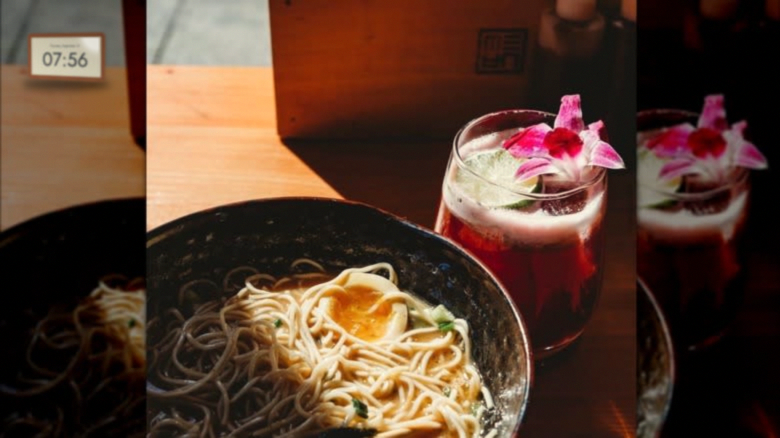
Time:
**7:56**
